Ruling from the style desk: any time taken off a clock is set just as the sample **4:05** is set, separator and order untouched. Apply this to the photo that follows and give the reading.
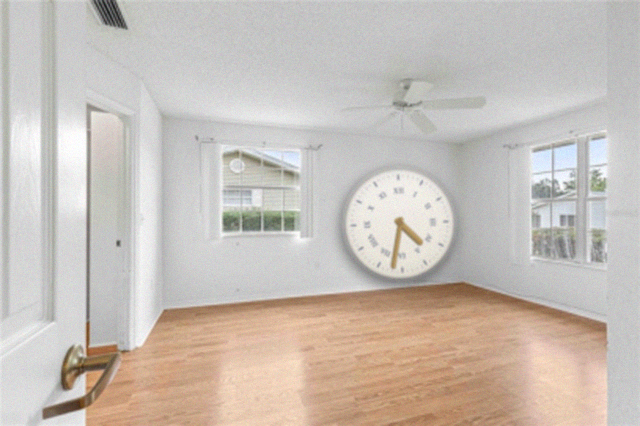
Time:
**4:32**
